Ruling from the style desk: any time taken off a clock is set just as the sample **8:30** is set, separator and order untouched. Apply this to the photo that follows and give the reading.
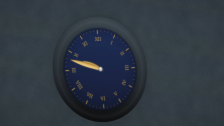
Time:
**9:48**
